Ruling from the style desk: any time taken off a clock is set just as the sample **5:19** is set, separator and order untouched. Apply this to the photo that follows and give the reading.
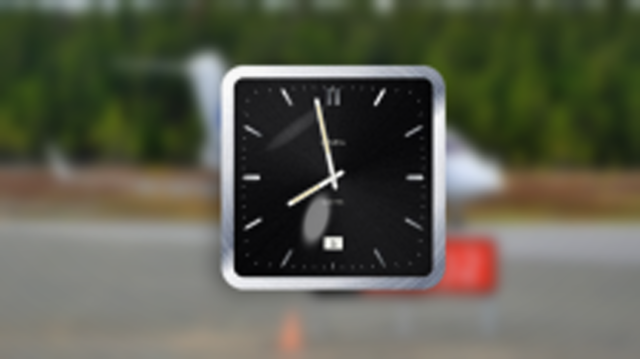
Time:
**7:58**
